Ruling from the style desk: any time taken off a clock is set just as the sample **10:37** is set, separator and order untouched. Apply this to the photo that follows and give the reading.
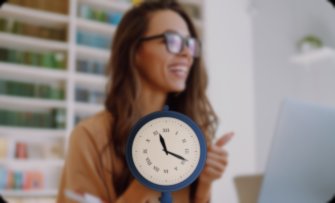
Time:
**11:19**
